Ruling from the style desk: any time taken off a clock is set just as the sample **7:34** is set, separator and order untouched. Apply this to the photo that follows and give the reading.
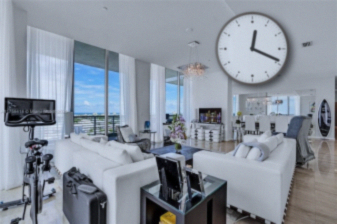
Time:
**12:19**
